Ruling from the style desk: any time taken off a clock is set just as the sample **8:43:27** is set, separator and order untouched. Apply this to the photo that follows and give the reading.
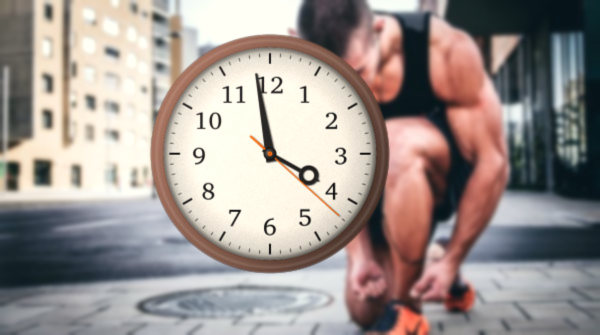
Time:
**3:58:22**
